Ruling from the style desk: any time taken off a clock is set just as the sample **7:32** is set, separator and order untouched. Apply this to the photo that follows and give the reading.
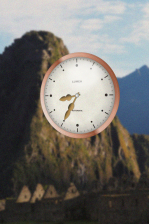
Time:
**8:35**
